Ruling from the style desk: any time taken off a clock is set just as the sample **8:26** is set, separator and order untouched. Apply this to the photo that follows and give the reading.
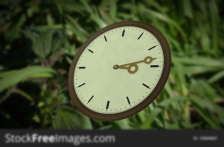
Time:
**3:13**
